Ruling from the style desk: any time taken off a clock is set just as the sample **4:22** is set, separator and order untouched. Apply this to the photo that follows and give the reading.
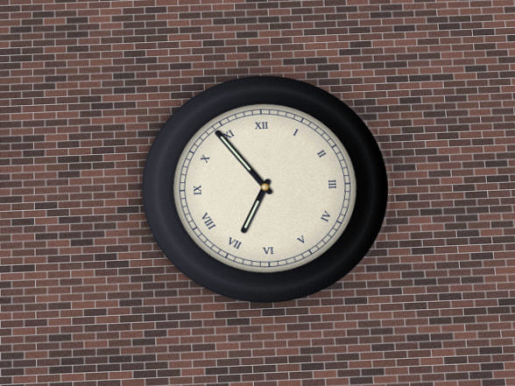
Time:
**6:54**
